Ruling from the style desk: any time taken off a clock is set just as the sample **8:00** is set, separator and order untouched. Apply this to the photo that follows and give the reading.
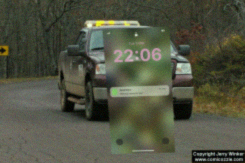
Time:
**22:06**
